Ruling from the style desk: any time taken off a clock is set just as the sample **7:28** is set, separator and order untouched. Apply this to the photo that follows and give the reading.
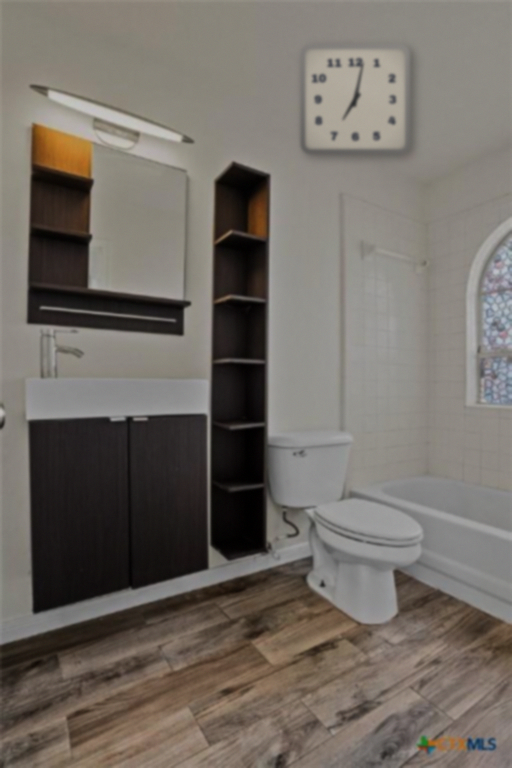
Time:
**7:02**
